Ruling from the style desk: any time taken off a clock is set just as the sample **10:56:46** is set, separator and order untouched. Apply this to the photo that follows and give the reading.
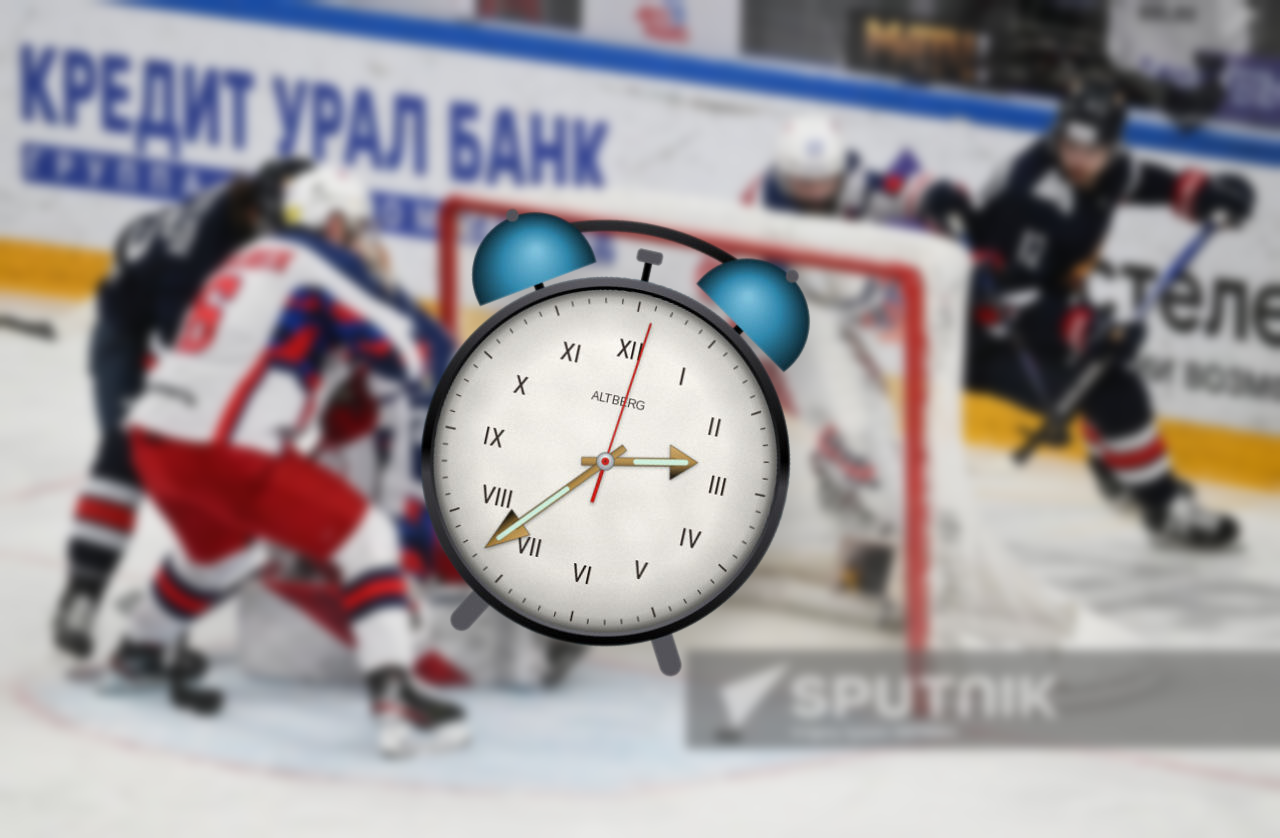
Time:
**2:37:01**
